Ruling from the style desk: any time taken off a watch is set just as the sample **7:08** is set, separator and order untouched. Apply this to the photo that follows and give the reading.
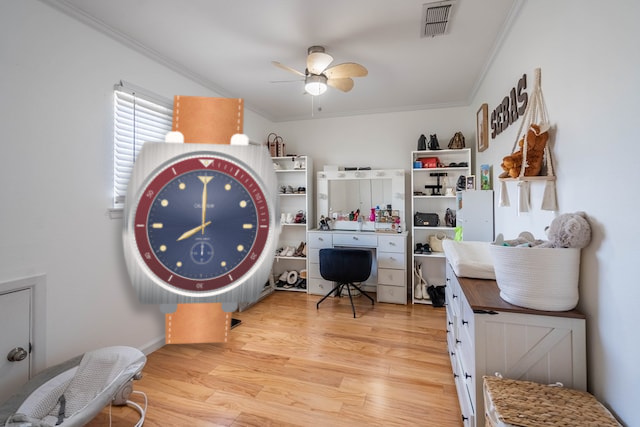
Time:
**8:00**
